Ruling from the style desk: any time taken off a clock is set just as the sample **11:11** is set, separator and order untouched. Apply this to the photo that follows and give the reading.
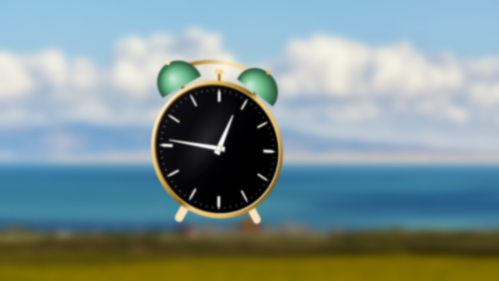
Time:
**12:46**
